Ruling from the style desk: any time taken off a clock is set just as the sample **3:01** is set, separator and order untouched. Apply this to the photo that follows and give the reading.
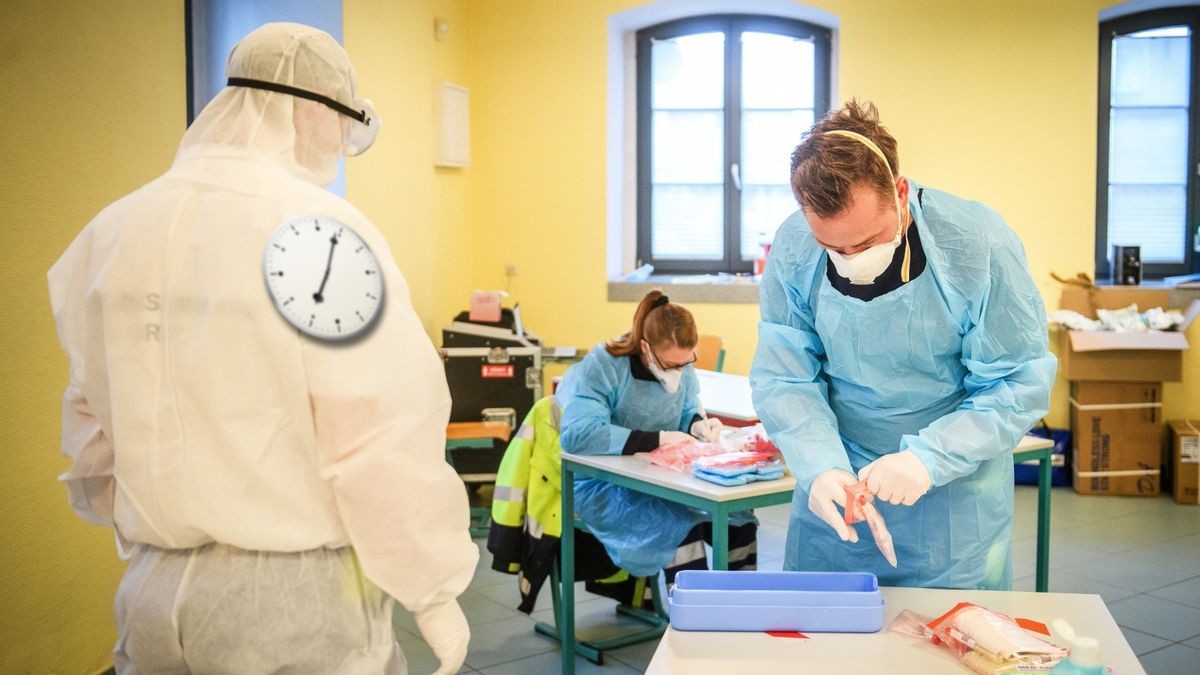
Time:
**7:04**
